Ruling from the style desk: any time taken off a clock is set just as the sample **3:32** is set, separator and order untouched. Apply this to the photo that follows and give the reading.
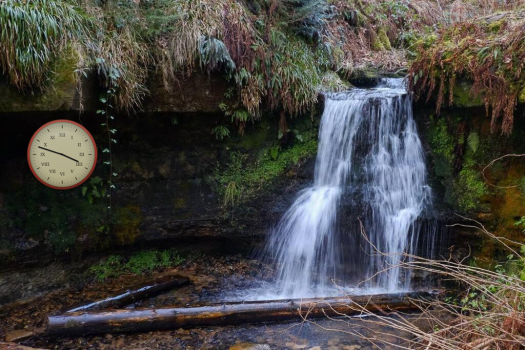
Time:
**3:48**
